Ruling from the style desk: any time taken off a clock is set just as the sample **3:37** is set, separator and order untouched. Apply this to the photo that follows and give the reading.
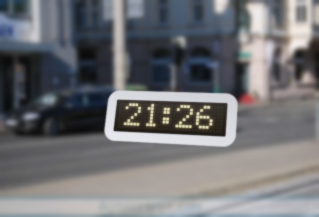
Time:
**21:26**
